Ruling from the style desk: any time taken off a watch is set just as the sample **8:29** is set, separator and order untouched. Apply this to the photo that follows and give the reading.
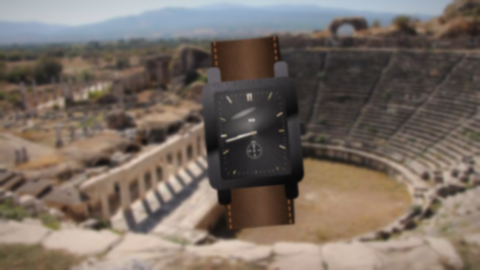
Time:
**8:43**
